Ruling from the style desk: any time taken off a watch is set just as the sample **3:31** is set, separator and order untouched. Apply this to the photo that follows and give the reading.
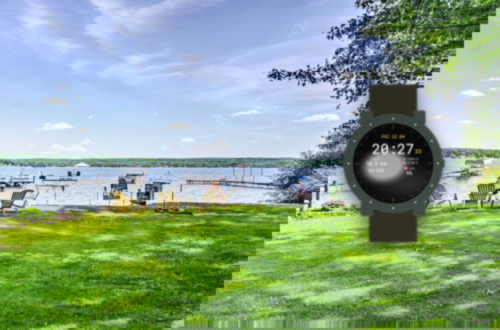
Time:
**20:27**
